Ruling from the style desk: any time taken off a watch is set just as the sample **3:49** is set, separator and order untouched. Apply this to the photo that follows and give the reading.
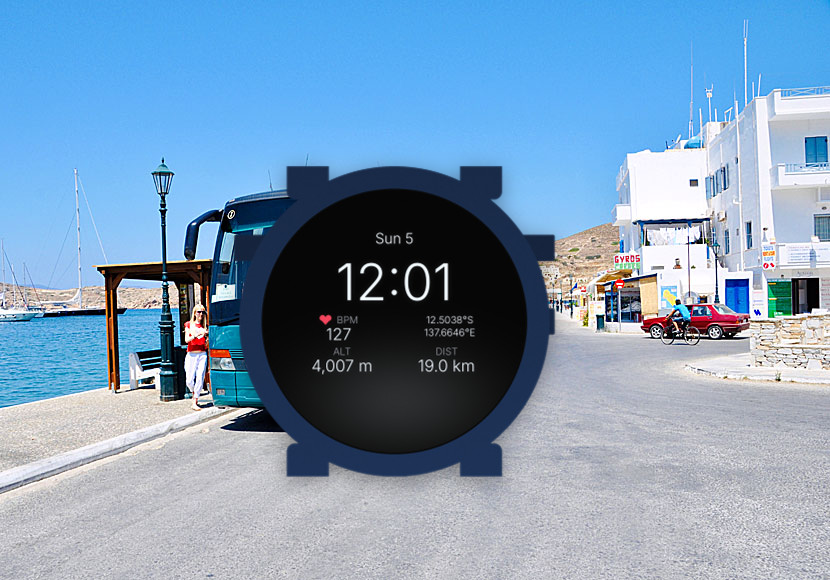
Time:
**12:01**
